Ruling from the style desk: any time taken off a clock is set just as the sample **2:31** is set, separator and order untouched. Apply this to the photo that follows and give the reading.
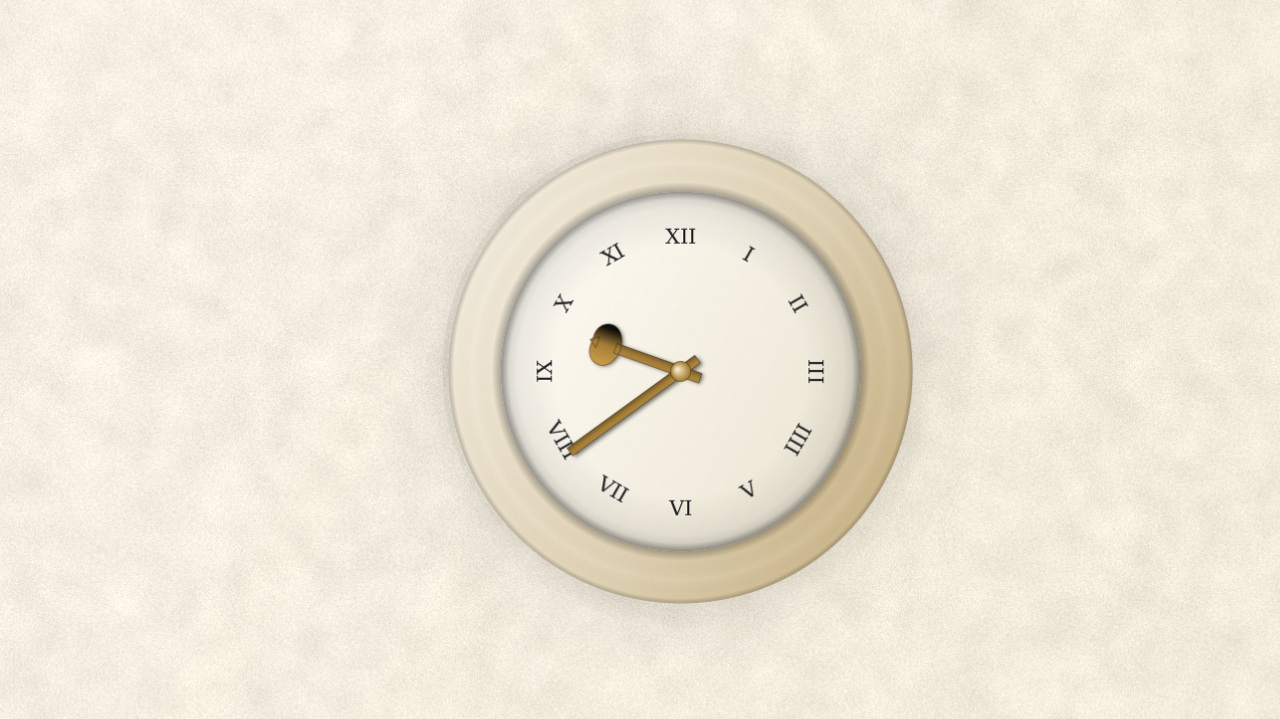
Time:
**9:39**
